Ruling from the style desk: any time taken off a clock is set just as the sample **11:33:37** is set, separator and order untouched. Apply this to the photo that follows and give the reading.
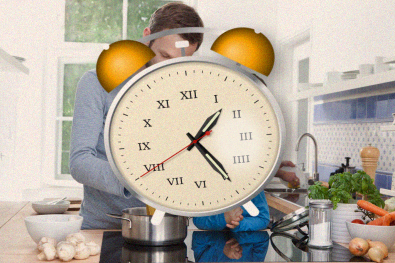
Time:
**1:24:40**
